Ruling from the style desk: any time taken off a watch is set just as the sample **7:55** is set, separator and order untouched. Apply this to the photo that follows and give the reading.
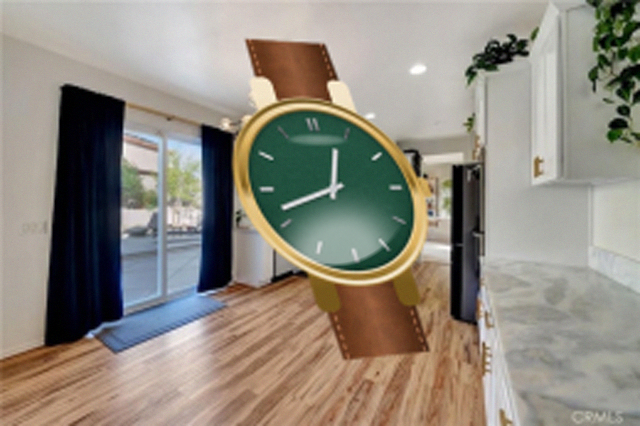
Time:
**12:42**
